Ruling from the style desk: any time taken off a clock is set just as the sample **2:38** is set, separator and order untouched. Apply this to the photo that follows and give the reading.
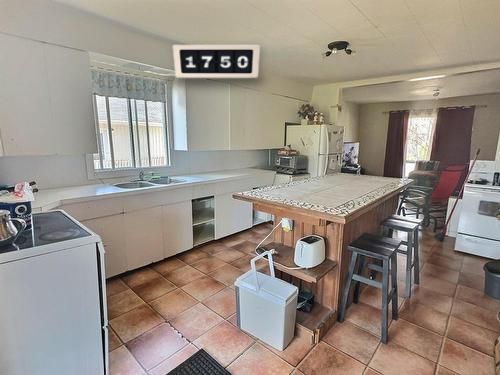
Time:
**17:50**
